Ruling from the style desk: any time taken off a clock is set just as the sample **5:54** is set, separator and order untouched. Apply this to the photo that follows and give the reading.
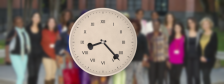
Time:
**8:23**
